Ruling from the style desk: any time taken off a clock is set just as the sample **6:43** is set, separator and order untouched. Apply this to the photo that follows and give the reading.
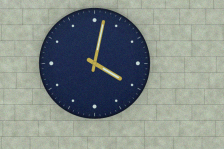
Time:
**4:02**
